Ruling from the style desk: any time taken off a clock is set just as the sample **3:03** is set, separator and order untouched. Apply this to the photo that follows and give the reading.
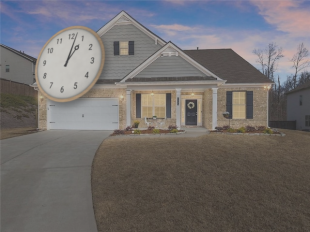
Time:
**1:02**
